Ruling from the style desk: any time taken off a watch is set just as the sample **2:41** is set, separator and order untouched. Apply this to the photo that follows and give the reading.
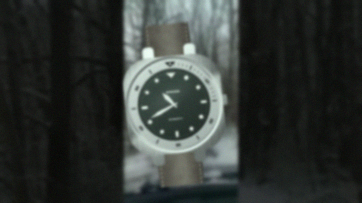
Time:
**10:41**
